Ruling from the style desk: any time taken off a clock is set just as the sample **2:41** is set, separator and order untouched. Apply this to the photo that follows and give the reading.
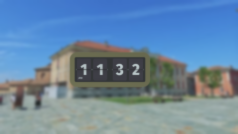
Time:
**11:32**
